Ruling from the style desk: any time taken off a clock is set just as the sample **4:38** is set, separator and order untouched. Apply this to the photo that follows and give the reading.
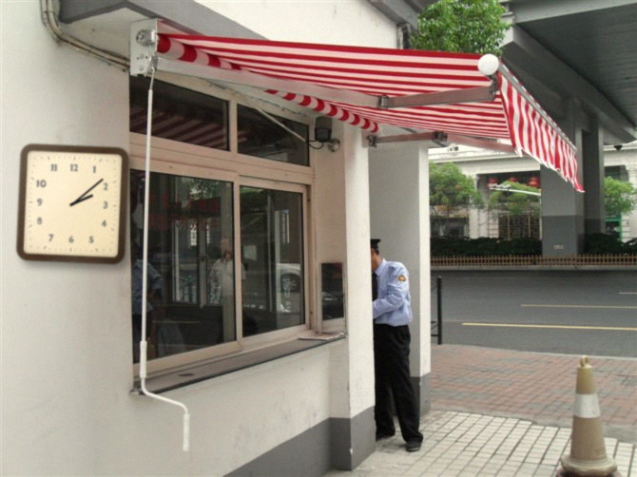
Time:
**2:08**
